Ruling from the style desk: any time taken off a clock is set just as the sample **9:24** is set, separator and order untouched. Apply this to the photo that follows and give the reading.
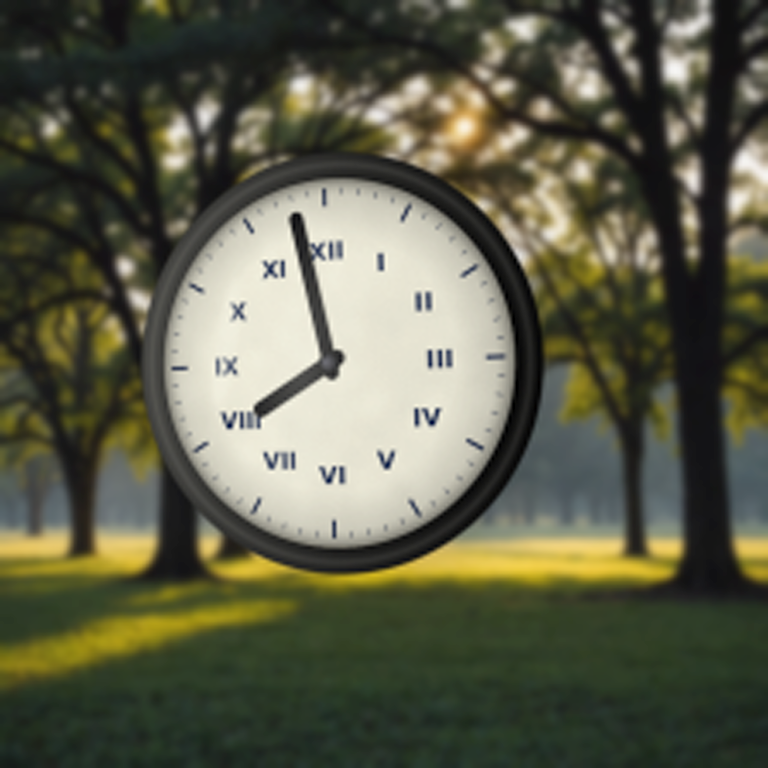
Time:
**7:58**
